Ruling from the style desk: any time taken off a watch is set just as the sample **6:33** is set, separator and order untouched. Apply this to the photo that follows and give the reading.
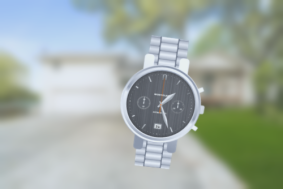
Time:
**1:26**
